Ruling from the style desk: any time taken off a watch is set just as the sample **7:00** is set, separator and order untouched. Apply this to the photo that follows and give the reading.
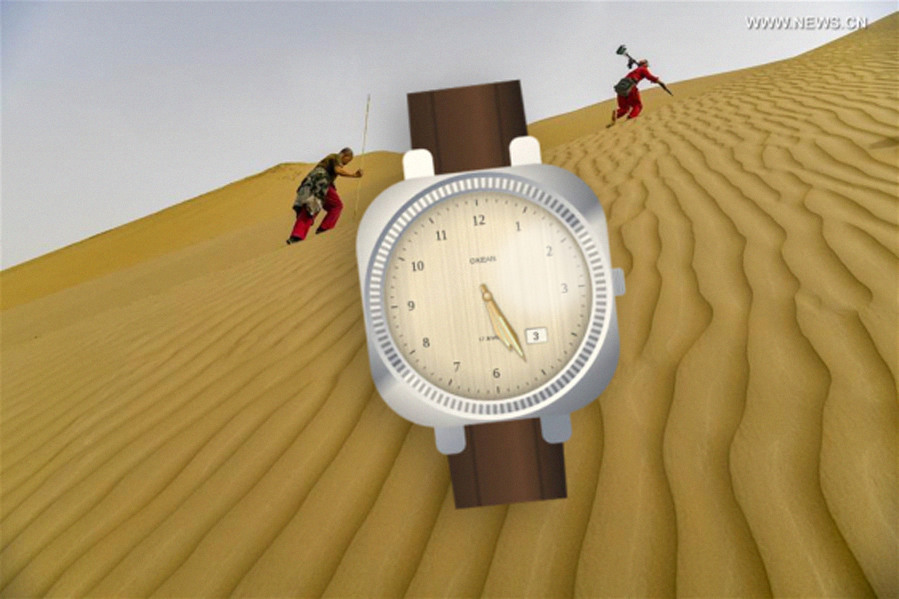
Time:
**5:26**
